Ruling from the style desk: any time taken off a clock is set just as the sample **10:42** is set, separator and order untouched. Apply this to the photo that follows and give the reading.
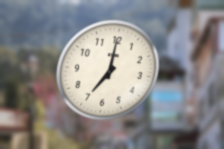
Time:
**7:00**
